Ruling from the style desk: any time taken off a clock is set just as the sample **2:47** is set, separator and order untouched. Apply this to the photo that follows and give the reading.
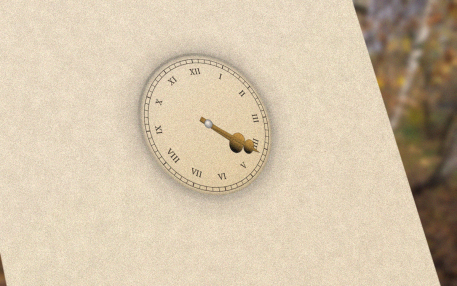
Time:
**4:21**
